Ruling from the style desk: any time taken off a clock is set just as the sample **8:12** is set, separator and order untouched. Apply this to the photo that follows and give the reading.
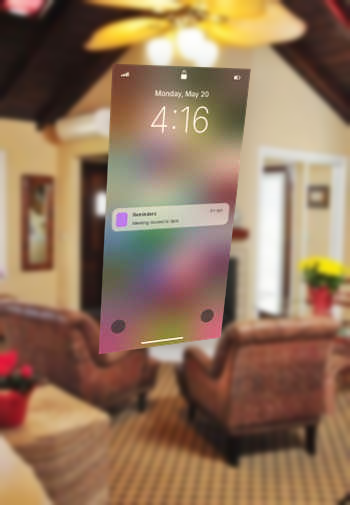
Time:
**4:16**
